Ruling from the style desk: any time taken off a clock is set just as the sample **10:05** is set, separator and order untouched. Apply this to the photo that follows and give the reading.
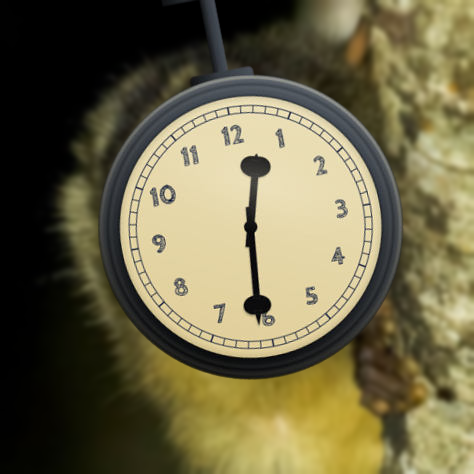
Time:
**12:31**
